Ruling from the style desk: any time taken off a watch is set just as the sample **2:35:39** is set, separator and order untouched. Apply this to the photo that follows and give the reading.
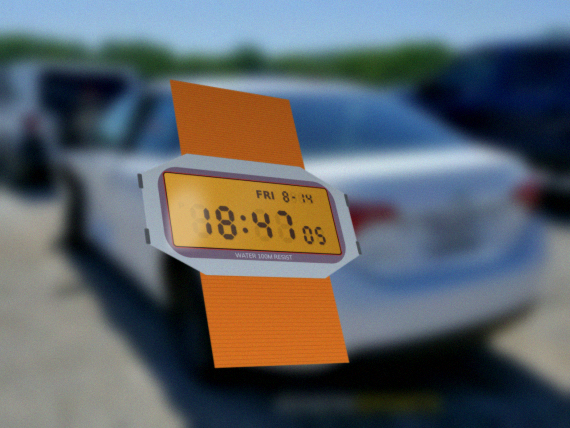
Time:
**18:47:05**
